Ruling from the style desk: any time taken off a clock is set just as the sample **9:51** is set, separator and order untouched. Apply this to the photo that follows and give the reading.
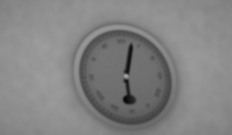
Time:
**6:03**
